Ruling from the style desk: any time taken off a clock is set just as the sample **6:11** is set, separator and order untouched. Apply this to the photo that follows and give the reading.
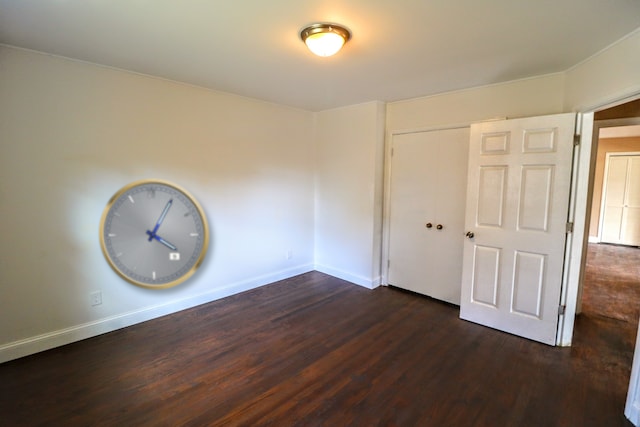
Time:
**4:05**
